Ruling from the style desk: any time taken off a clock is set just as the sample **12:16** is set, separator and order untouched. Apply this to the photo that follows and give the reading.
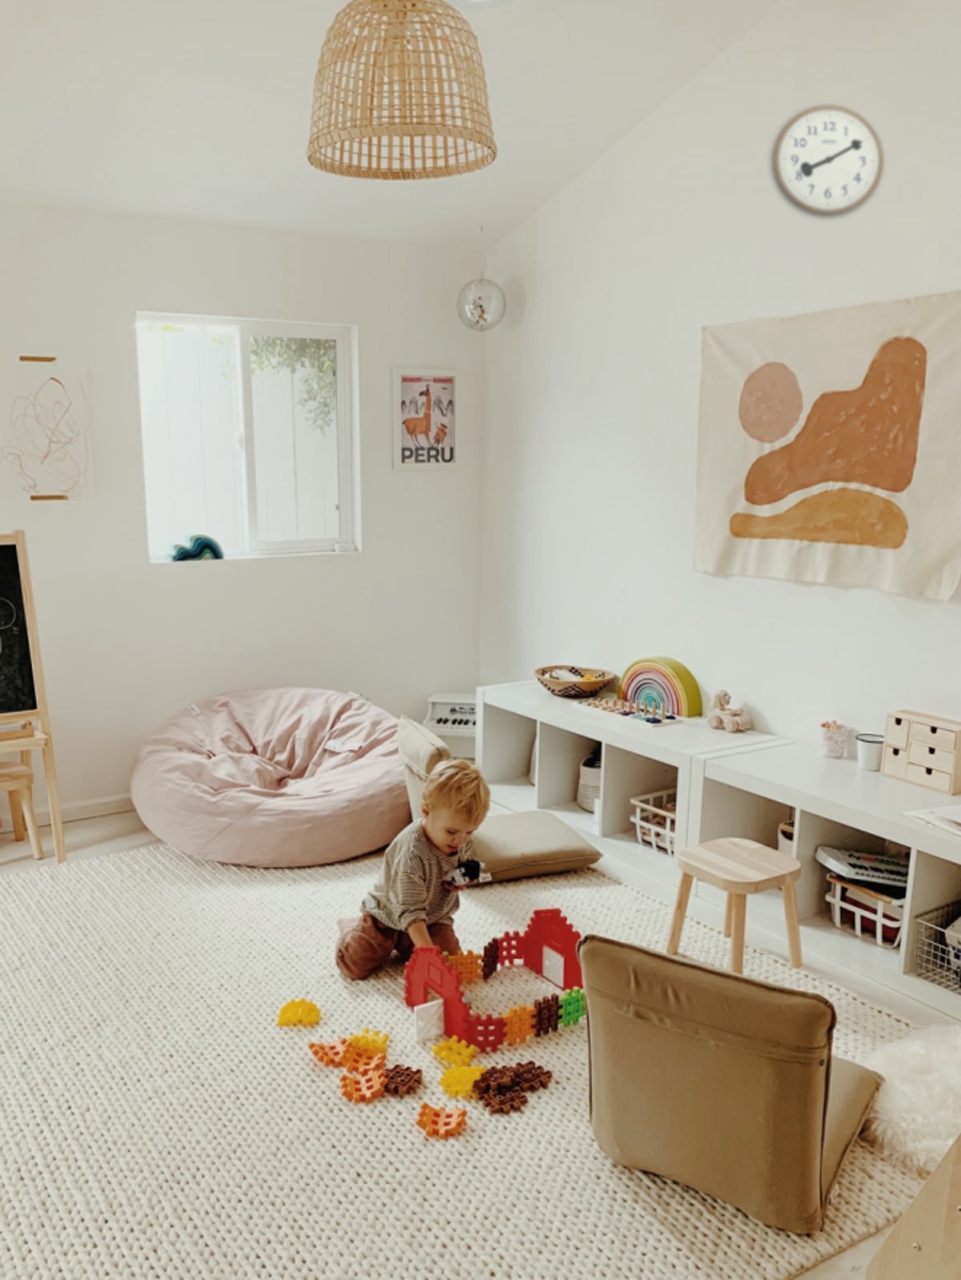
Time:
**8:10**
